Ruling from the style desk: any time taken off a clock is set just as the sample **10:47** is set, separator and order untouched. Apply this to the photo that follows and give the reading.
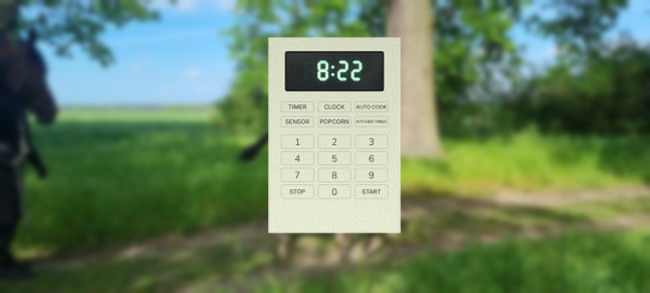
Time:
**8:22**
